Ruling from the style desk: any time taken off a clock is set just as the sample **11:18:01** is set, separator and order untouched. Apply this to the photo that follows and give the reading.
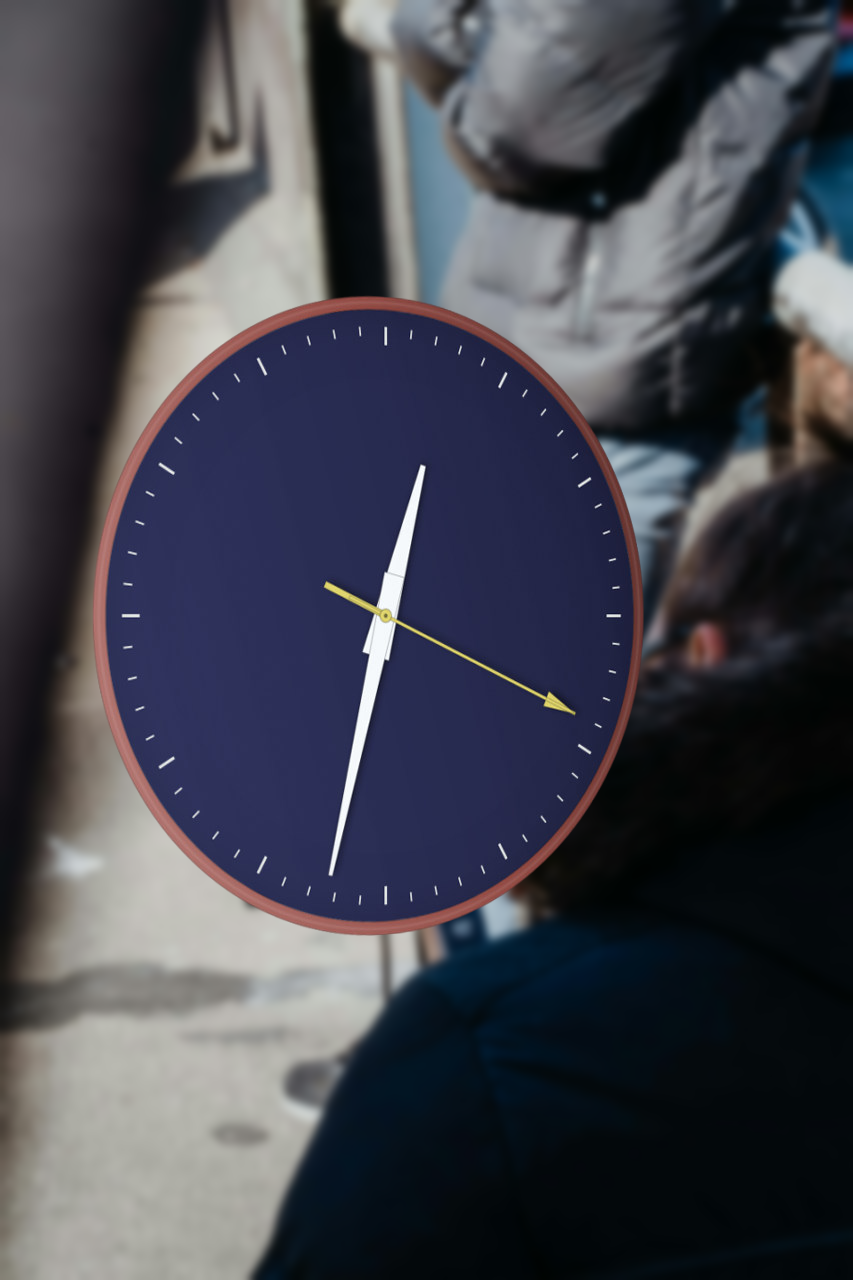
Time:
**12:32:19**
